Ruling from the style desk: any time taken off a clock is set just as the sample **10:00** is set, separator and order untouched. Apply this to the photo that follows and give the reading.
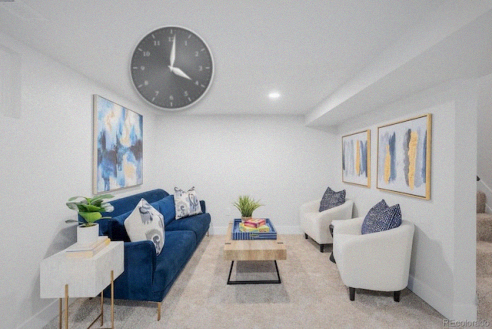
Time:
**4:01**
